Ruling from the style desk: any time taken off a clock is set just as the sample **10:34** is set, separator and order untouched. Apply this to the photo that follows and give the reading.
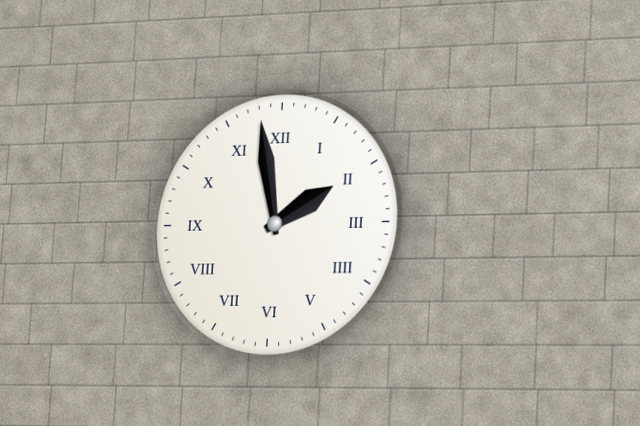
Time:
**1:58**
